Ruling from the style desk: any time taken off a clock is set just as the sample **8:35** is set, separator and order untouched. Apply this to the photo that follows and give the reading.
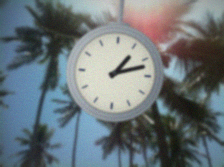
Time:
**1:12**
